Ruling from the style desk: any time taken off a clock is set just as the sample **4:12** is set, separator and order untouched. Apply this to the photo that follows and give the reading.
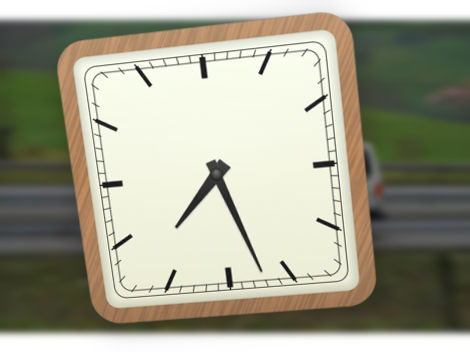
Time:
**7:27**
